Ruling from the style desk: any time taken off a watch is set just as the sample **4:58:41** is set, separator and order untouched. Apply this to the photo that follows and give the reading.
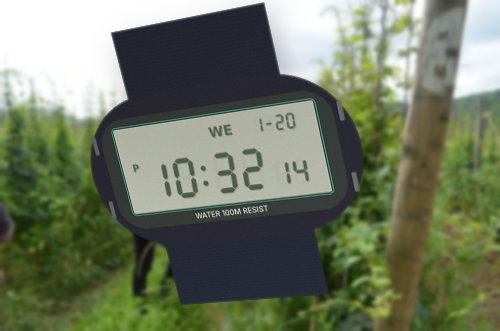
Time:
**10:32:14**
